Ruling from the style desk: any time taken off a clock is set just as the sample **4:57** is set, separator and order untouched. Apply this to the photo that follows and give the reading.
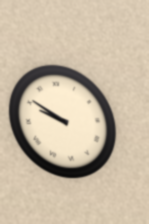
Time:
**9:51**
